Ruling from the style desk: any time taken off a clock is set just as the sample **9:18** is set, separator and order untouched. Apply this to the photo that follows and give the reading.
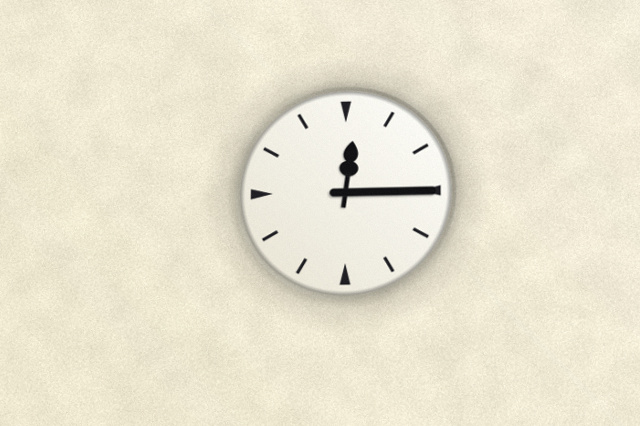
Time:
**12:15**
